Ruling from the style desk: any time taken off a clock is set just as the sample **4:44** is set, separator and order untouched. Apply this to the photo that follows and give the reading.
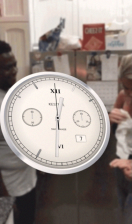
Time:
**12:31**
